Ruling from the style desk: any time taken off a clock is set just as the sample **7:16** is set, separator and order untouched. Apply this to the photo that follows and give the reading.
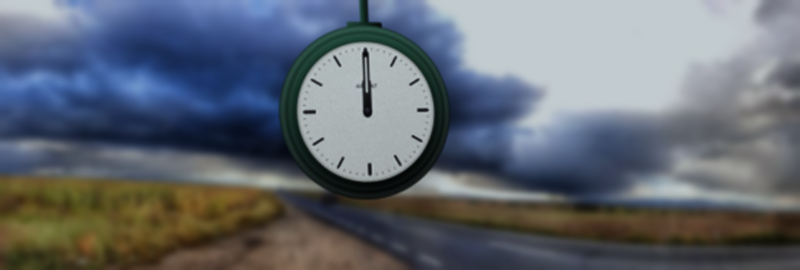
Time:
**12:00**
